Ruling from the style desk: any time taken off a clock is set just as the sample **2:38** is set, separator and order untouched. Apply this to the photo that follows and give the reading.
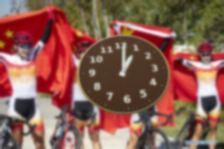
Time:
**1:01**
